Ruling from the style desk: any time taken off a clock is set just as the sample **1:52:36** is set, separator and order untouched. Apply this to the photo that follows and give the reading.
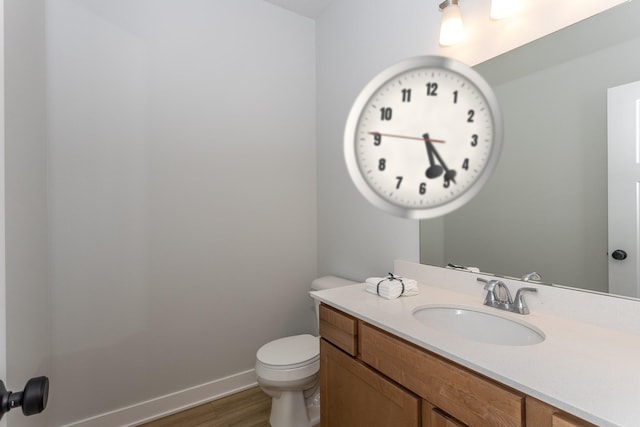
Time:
**5:23:46**
